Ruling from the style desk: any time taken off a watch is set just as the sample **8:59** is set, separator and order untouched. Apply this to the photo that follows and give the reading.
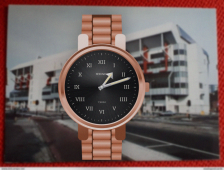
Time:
**1:12**
